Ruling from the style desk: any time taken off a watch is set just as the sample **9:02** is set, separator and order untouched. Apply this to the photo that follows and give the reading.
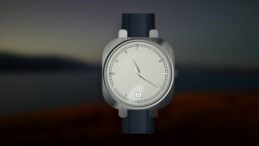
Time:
**11:21**
